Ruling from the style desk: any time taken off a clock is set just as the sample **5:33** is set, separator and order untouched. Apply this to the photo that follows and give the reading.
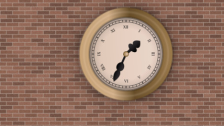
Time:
**1:34**
